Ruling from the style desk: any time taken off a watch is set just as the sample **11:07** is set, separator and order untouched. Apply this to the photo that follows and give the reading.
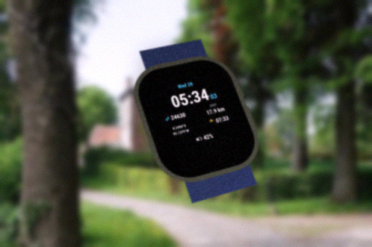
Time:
**5:34**
